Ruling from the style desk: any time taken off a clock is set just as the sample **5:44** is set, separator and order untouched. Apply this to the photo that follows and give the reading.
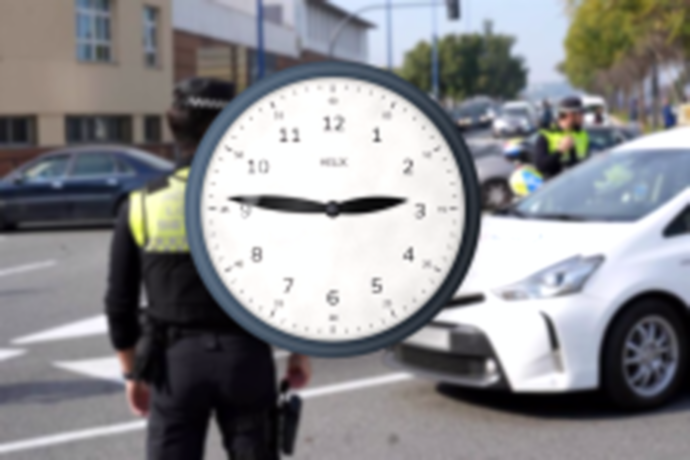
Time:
**2:46**
